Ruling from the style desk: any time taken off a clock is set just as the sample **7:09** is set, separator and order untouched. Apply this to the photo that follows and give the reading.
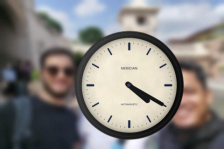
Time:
**4:20**
